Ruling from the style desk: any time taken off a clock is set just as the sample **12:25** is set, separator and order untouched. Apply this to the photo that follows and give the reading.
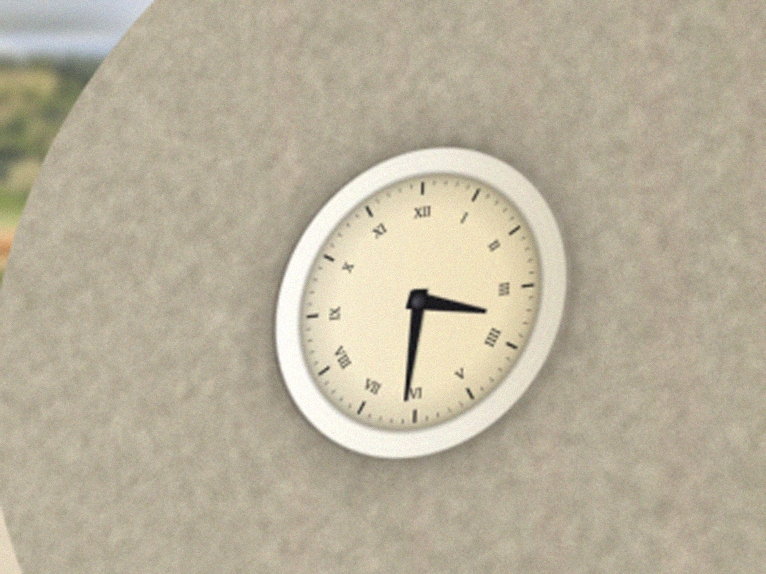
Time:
**3:31**
